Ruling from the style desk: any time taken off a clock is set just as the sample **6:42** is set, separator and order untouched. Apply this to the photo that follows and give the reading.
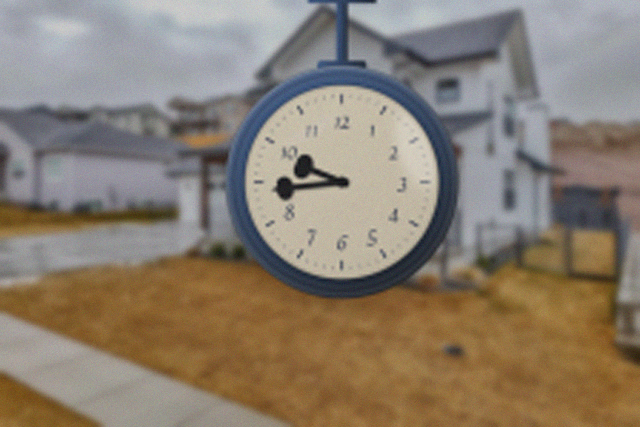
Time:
**9:44**
